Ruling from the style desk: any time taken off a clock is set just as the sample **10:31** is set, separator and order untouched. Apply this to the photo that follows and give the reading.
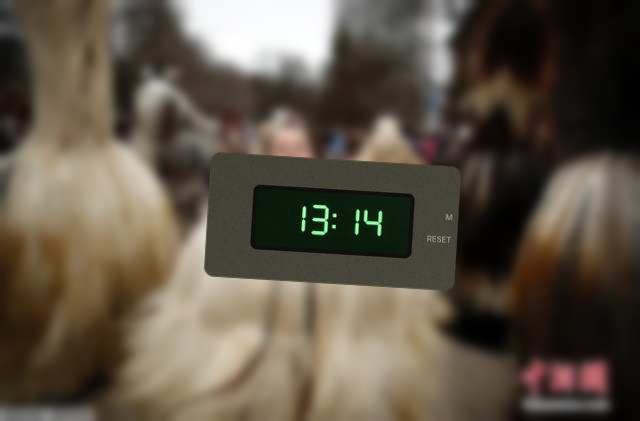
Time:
**13:14**
